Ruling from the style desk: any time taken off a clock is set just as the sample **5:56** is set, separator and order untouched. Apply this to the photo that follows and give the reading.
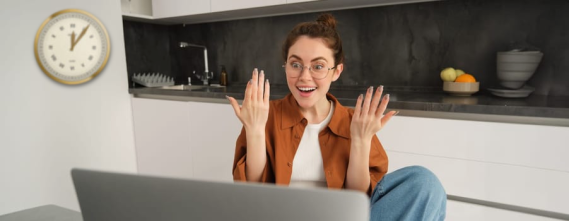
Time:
**12:06**
